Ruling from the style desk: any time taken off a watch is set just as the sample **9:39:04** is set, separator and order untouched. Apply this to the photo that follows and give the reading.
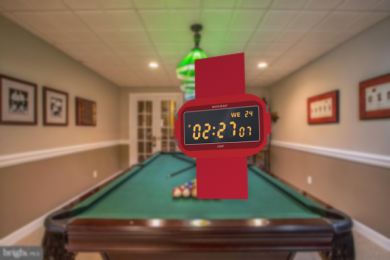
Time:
**2:27:07**
